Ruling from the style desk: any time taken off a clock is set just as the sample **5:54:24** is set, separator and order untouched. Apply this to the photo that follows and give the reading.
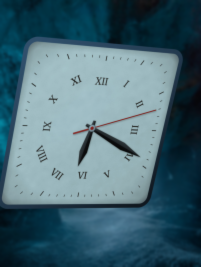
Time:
**6:19:12**
